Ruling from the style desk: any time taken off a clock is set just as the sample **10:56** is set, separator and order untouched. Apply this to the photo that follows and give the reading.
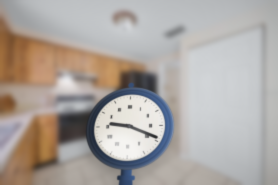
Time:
**9:19**
